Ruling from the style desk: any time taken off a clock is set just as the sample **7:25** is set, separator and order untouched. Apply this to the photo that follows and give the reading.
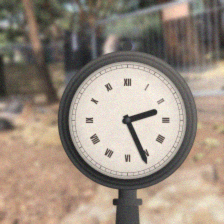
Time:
**2:26**
